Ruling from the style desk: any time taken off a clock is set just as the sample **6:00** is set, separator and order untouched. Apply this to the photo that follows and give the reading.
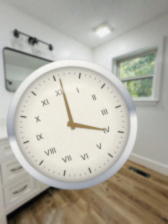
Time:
**4:01**
